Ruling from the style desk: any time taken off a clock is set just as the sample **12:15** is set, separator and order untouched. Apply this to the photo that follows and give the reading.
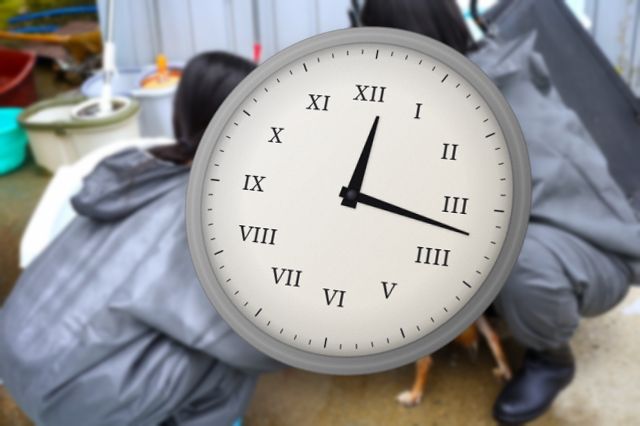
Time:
**12:17**
